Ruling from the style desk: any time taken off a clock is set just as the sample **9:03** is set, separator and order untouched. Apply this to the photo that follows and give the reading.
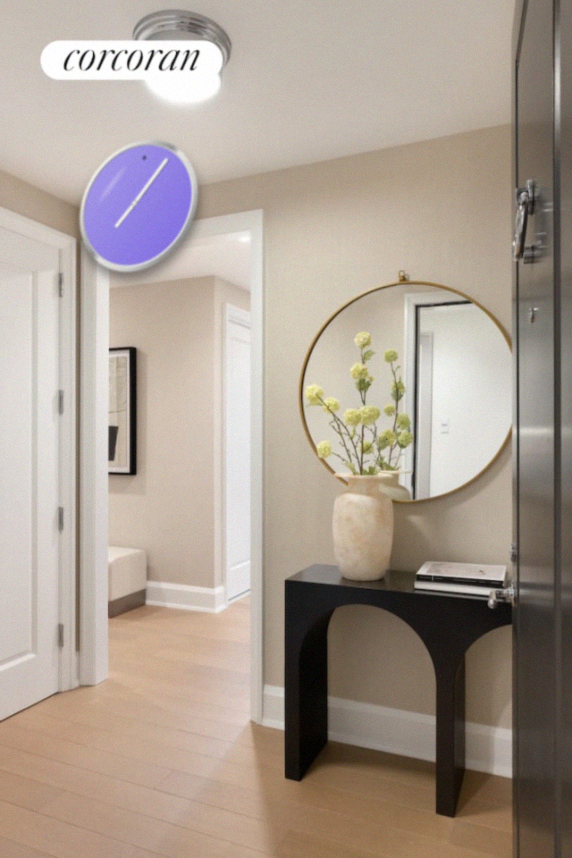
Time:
**7:05**
